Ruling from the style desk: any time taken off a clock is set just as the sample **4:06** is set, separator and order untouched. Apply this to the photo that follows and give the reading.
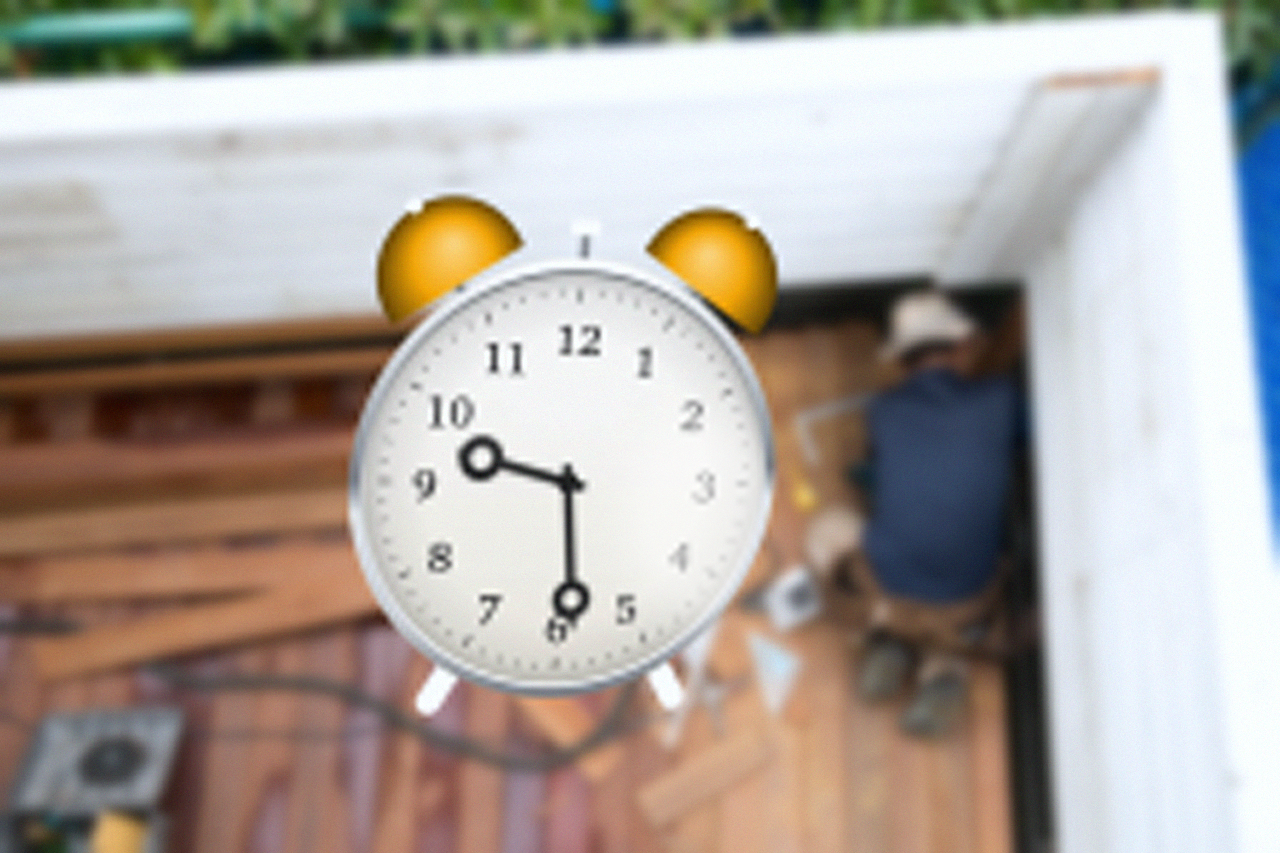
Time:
**9:29**
